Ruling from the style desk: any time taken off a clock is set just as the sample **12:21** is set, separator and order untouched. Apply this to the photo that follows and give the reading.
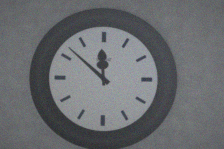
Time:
**11:52**
